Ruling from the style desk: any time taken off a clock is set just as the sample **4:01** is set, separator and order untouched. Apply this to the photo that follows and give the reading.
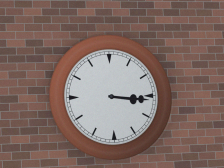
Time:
**3:16**
